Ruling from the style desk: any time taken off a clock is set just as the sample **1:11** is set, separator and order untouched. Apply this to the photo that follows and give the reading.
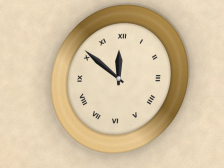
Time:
**11:51**
